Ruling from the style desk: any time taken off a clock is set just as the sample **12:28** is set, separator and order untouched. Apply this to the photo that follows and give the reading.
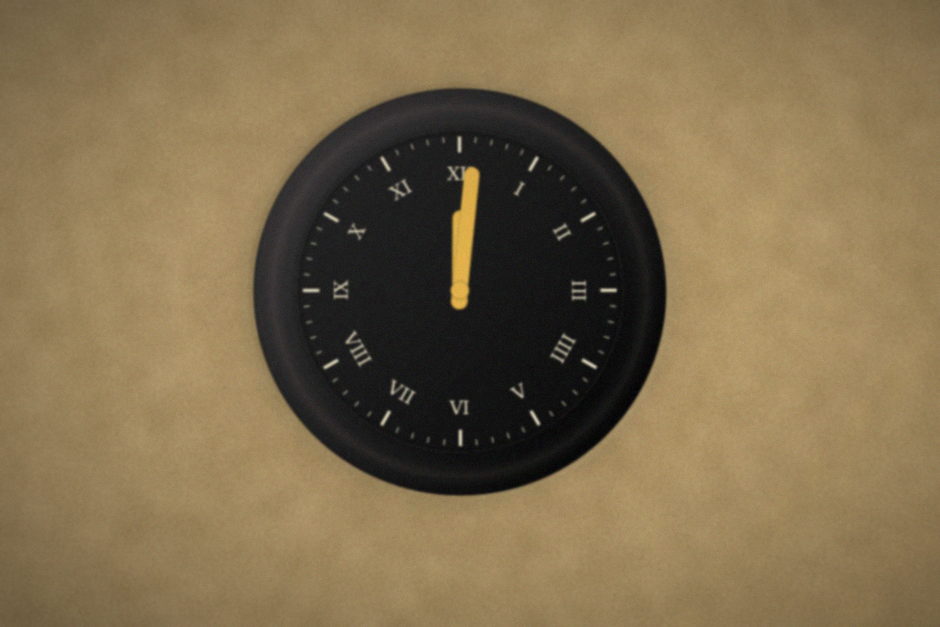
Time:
**12:01**
